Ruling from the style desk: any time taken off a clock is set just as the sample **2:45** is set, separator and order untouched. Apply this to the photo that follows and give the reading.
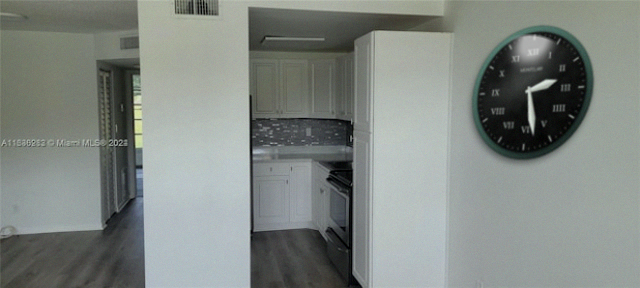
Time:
**2:28**
